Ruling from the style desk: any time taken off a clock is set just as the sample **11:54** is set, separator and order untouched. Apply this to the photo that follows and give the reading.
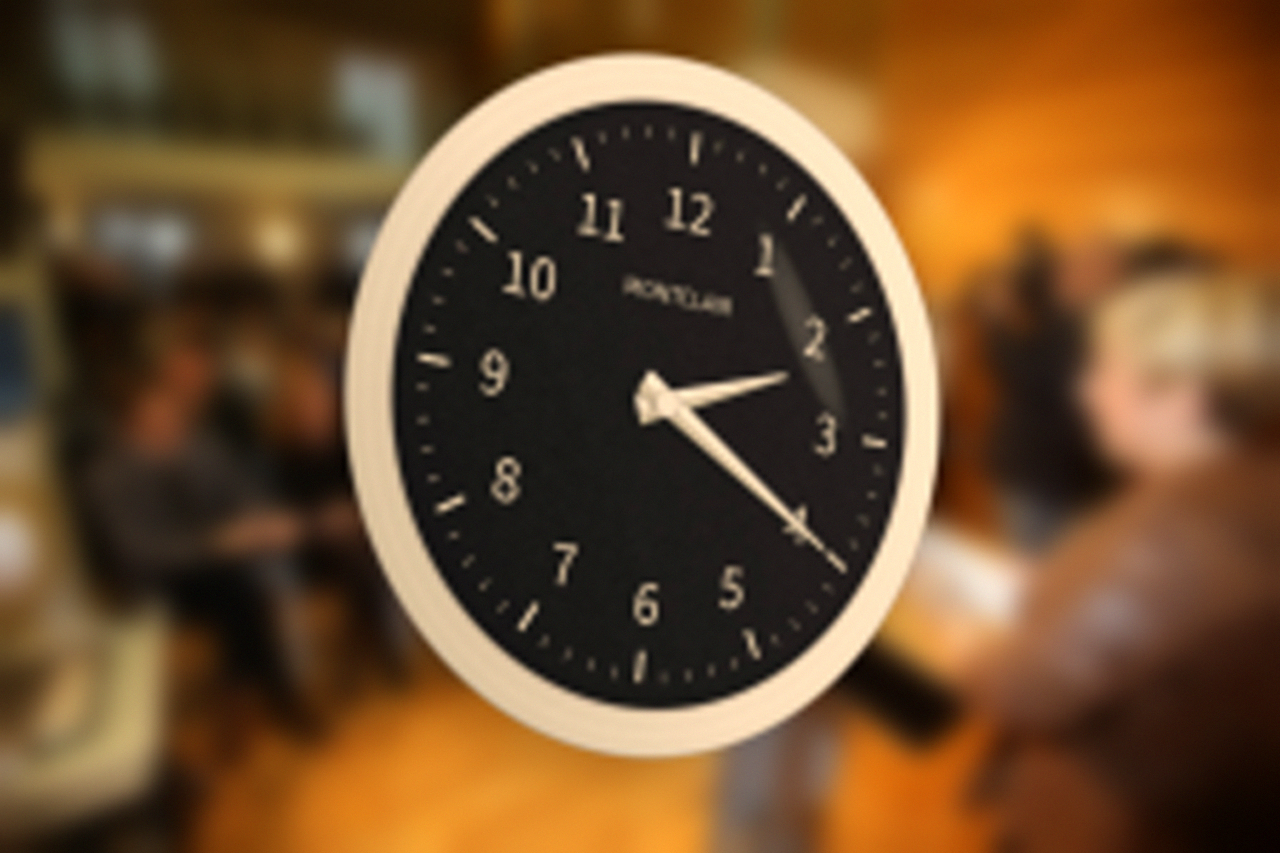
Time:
**2:20**
